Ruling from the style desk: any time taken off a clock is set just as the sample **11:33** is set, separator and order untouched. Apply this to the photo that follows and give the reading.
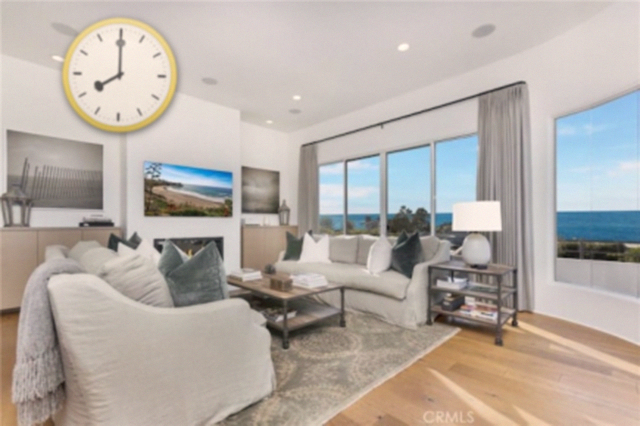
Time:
**8:00**
